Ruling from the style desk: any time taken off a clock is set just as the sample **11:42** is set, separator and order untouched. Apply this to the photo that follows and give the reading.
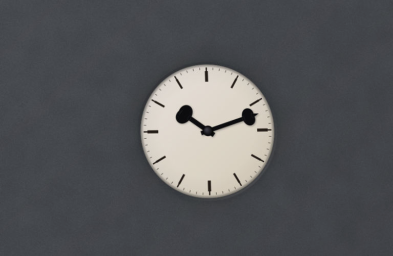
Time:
**10:12**
